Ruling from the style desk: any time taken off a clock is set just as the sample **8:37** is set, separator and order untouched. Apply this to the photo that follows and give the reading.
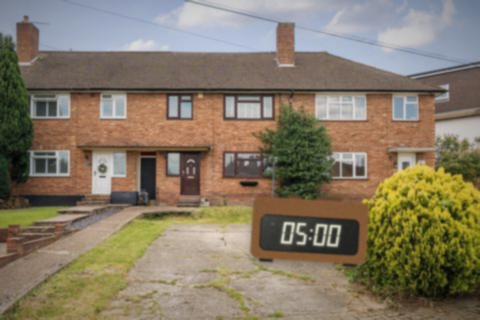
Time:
**5:00**
